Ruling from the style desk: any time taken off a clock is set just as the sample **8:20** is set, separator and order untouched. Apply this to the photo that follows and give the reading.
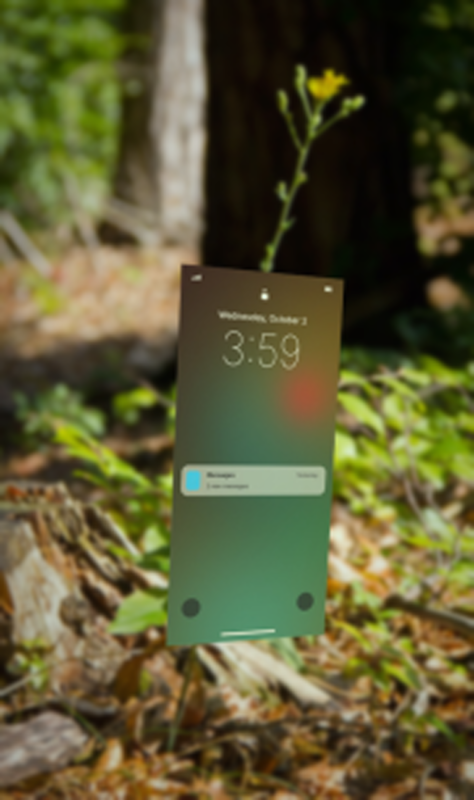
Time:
**3:59**
